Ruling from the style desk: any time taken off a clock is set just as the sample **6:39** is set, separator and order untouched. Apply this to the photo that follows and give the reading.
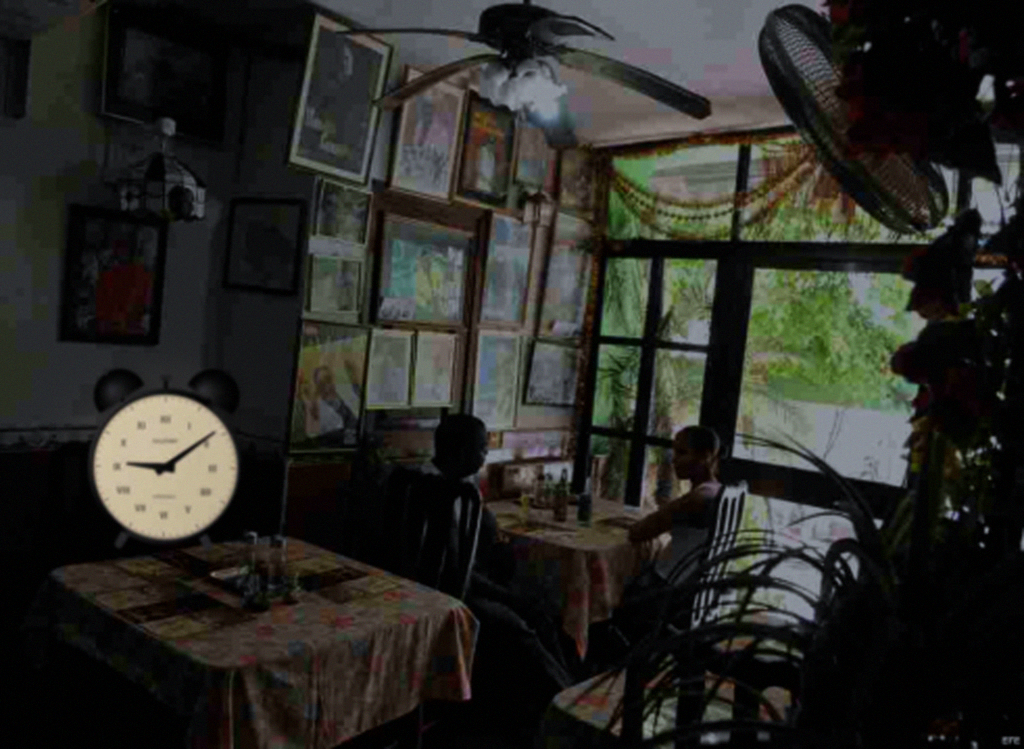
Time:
**9:09**
